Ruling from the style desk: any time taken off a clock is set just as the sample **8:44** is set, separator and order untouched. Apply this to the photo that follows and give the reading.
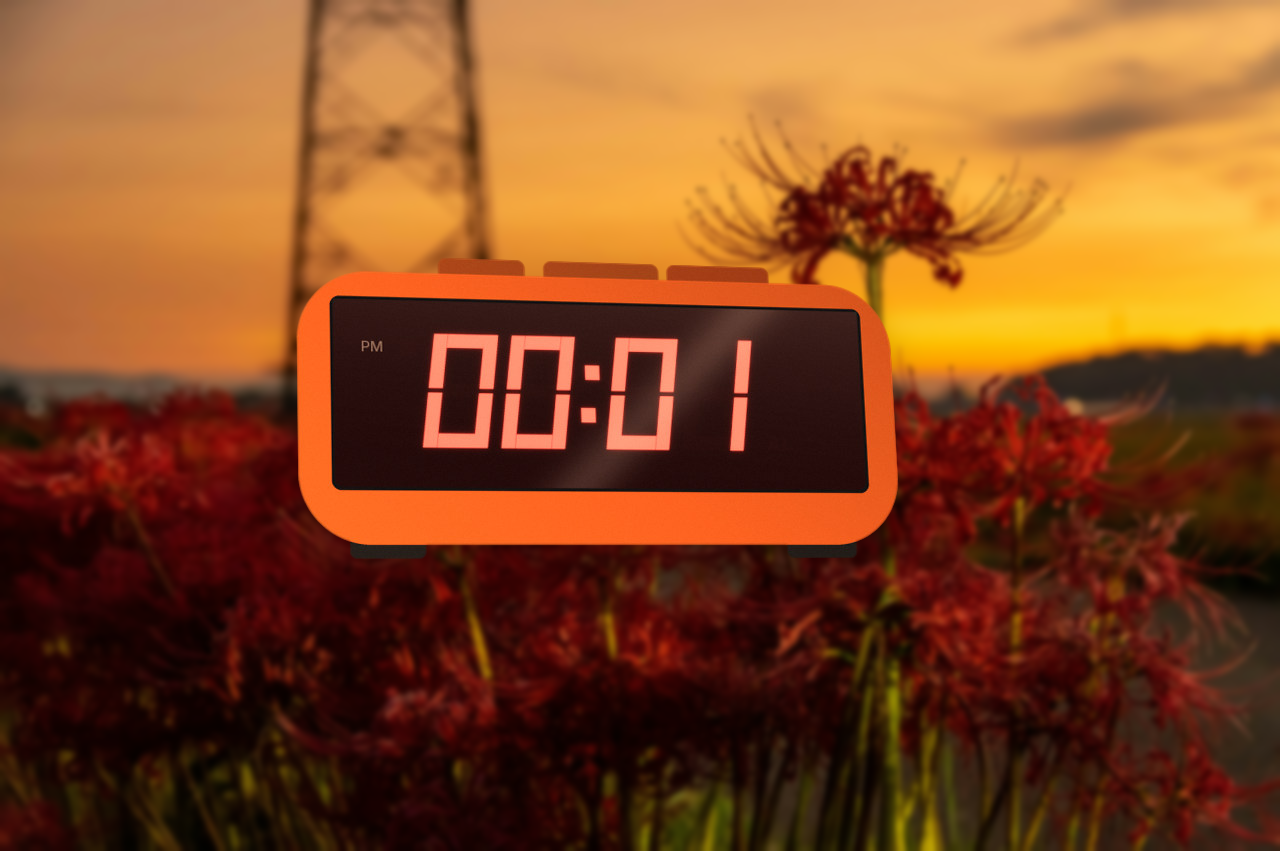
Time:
**0:01**
